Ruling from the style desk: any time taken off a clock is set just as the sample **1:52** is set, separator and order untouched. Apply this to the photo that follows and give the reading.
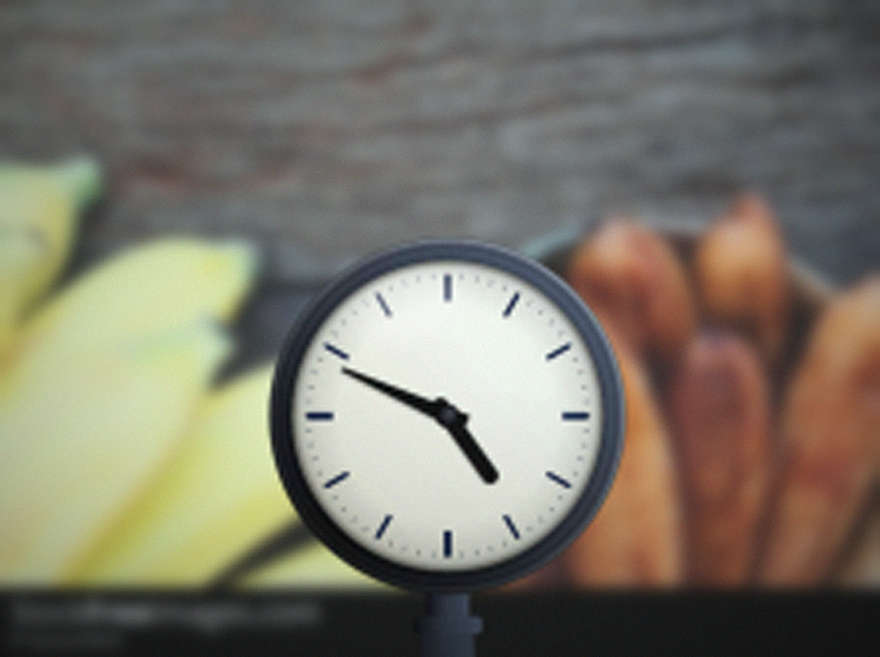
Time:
**4:49**
